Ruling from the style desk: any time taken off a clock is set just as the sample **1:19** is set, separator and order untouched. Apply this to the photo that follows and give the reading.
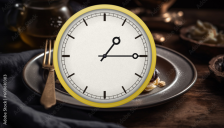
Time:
**1:15**
